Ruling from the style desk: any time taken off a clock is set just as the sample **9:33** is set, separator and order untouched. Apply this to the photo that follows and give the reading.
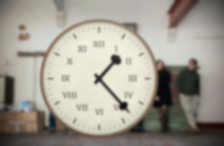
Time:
**1:23**
